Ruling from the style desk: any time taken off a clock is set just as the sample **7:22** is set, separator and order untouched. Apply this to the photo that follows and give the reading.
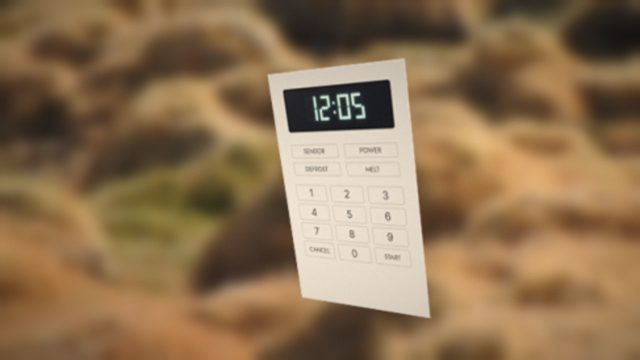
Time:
**12:05**
